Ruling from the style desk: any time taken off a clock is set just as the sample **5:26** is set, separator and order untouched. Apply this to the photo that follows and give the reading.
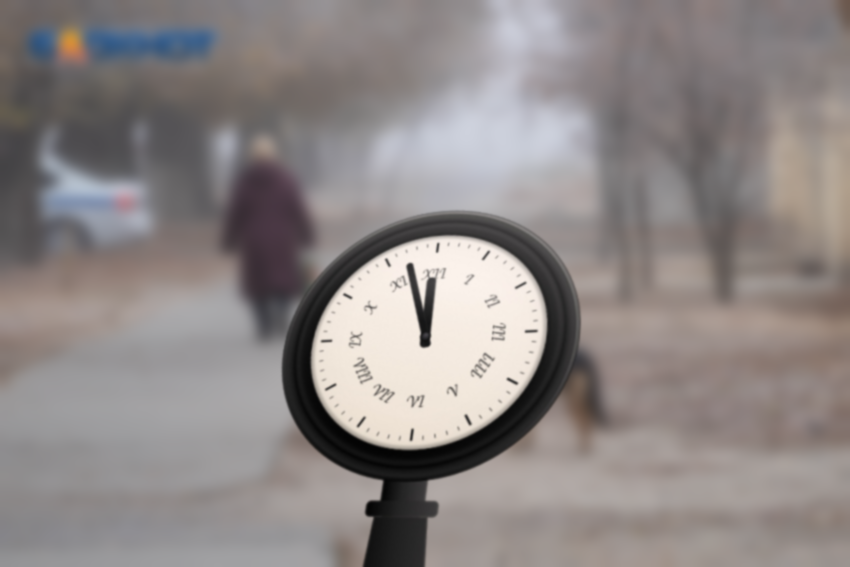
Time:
**11:57**
